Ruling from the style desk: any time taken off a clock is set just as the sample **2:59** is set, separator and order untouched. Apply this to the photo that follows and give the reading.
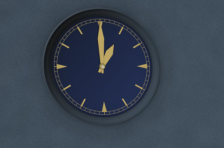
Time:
**1:00**
